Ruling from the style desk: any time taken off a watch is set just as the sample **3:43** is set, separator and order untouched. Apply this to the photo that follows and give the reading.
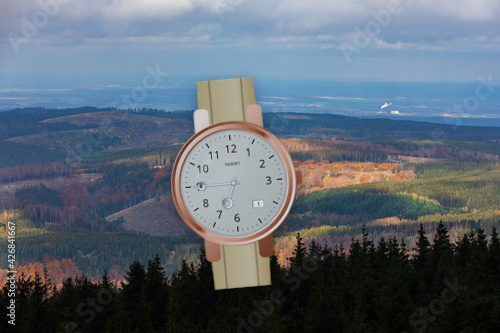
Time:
**6:45**
